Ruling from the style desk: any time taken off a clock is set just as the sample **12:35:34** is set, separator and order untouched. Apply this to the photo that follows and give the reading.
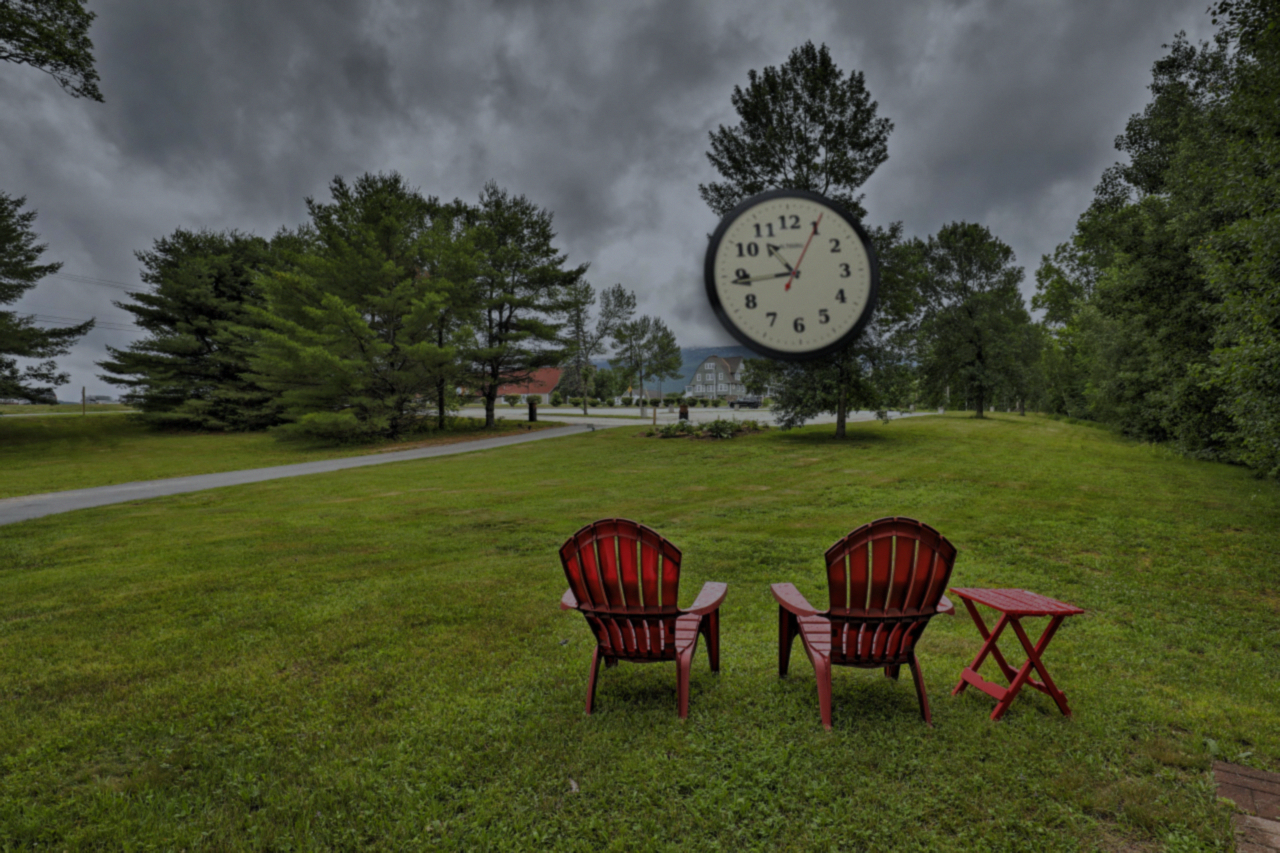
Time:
**10:44:05**
